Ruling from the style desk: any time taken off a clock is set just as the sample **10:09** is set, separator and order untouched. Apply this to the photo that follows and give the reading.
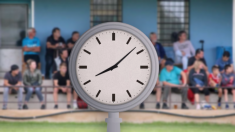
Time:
**8:08**
